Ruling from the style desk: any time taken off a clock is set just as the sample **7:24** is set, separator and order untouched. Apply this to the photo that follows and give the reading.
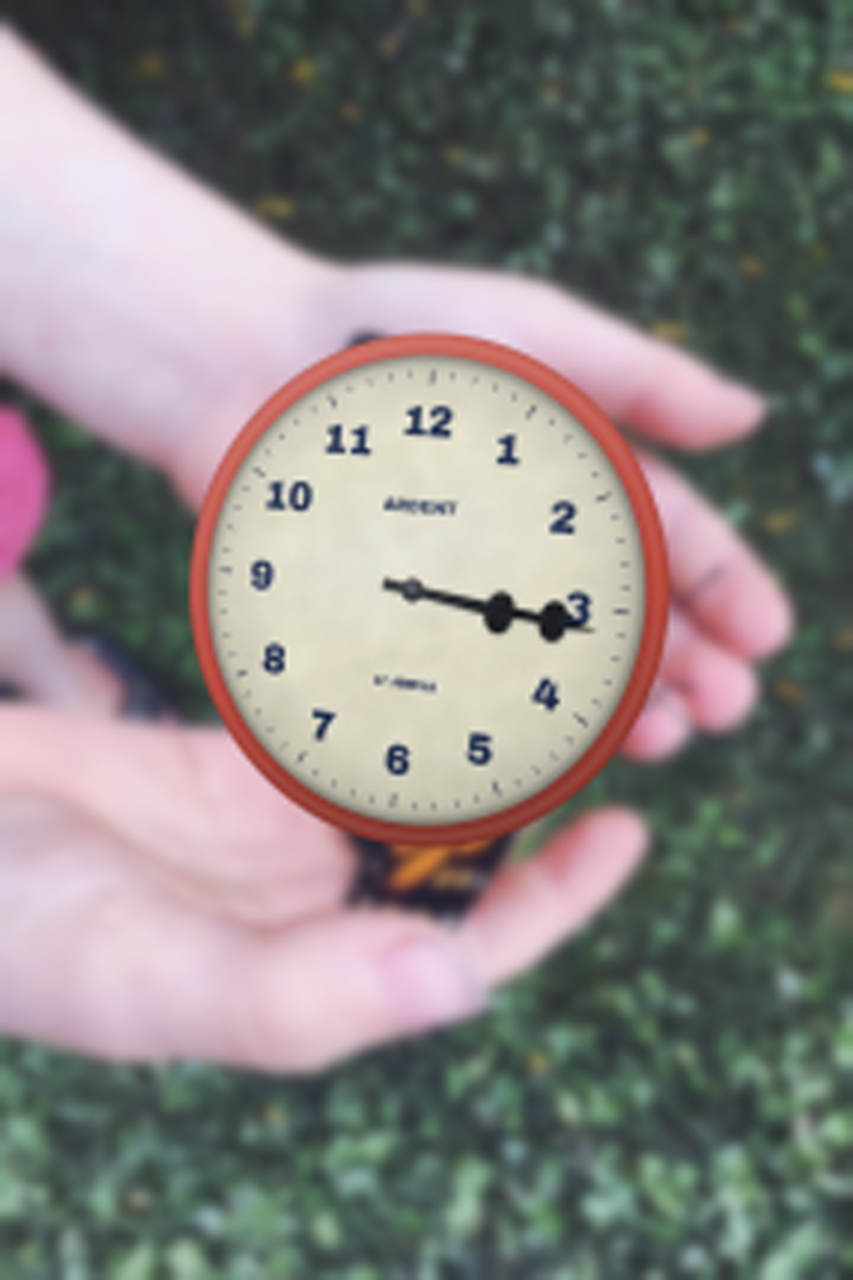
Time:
**3:16**
